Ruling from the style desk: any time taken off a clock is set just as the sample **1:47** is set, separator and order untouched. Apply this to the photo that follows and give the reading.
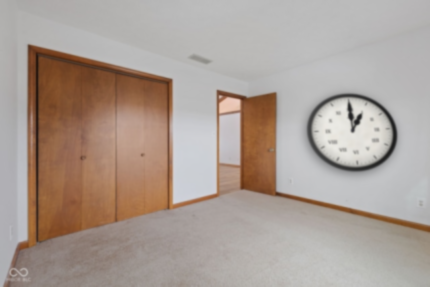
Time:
**1:00**
